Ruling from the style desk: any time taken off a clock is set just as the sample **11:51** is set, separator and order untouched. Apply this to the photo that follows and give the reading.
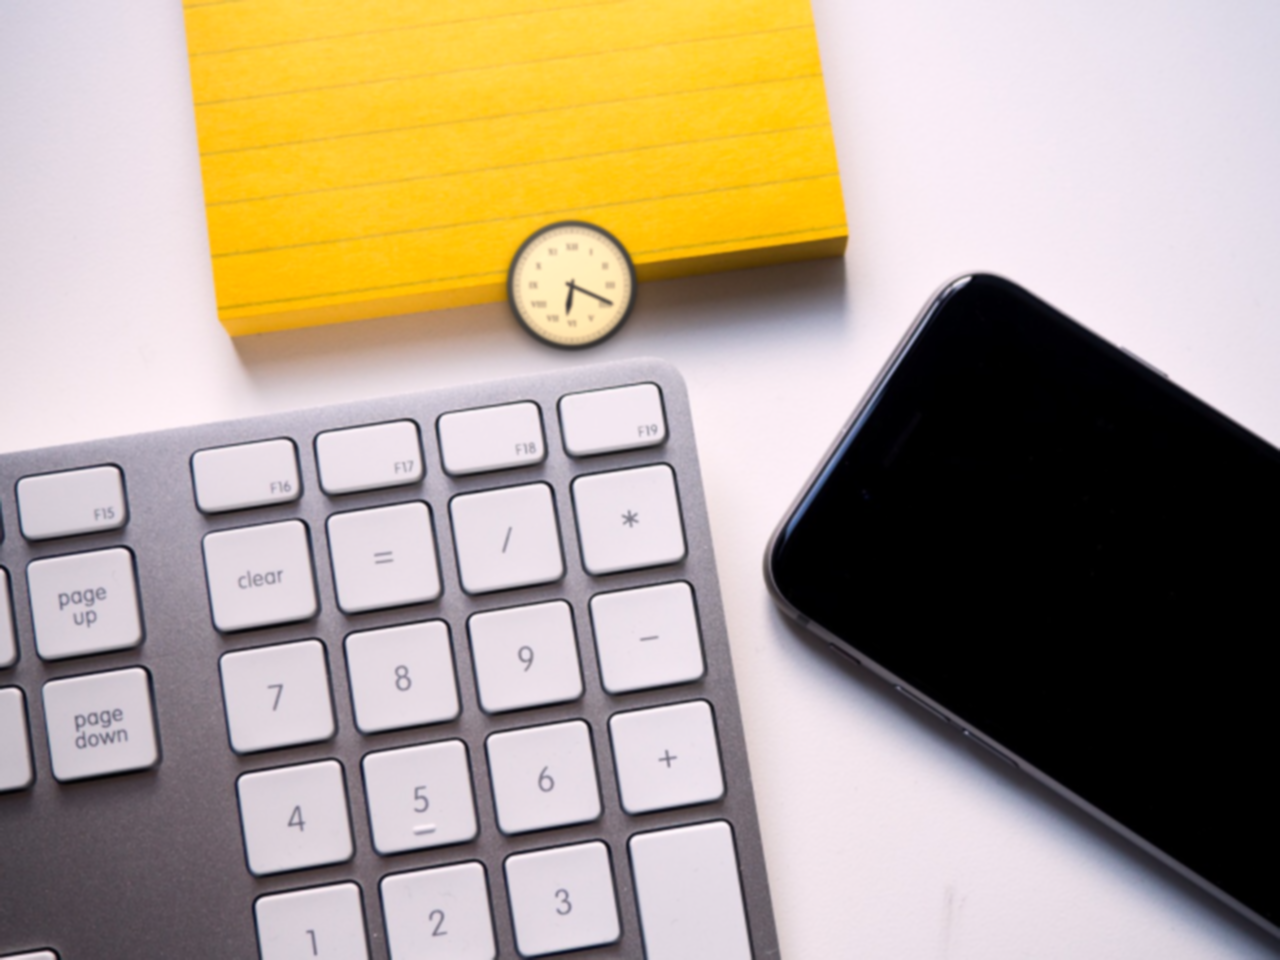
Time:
**6:19**
